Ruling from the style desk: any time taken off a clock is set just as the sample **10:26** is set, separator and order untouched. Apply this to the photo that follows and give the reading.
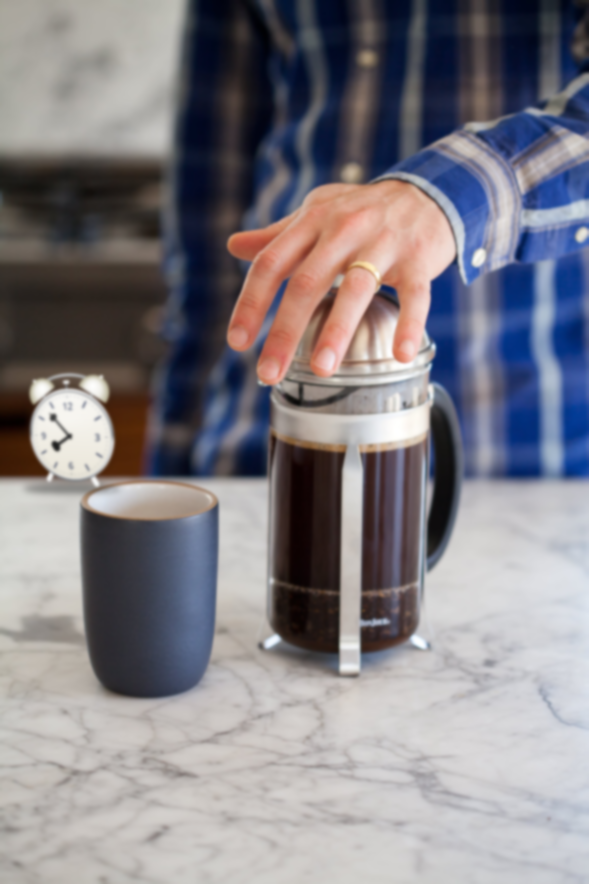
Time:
**7:53**
